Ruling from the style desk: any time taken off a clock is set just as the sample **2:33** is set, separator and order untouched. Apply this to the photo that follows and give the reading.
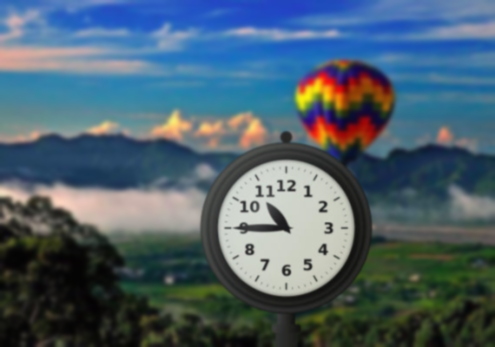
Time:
**10:45**
